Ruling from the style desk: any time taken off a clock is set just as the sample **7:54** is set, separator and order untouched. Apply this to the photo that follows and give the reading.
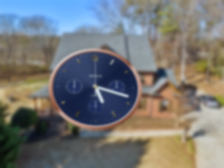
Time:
**5:18**
